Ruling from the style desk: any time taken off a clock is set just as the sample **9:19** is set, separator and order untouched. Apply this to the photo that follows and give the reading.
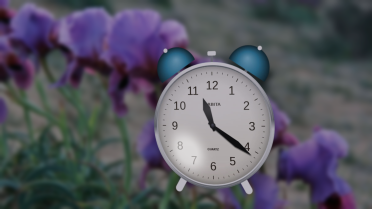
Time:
**11:21**
